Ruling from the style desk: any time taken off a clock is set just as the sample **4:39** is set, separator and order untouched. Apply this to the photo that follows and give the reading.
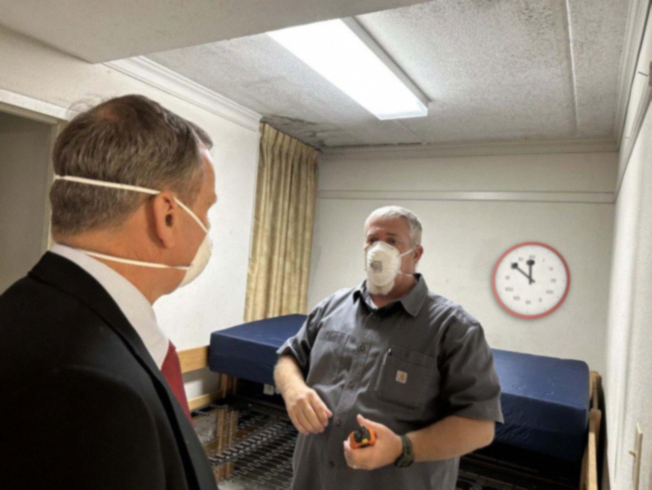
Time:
**11:51**
